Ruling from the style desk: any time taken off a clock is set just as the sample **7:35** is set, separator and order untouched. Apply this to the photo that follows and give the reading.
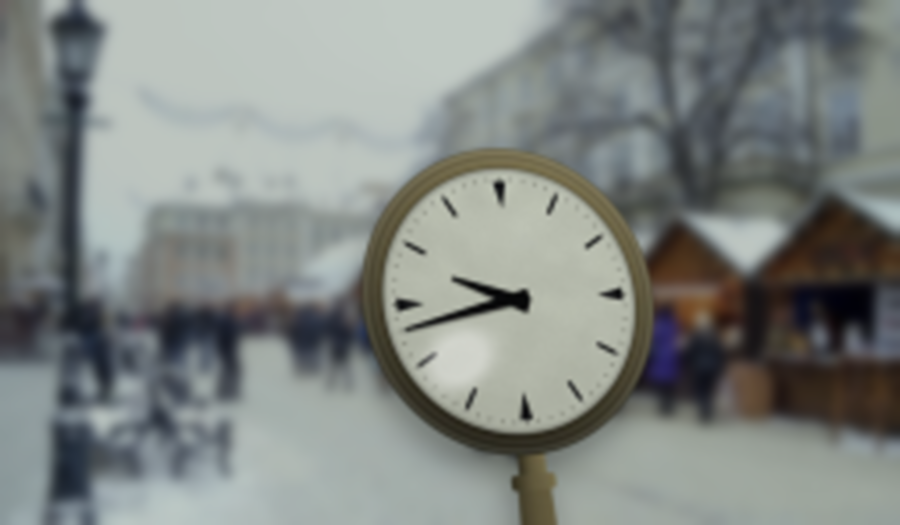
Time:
**9:43**
